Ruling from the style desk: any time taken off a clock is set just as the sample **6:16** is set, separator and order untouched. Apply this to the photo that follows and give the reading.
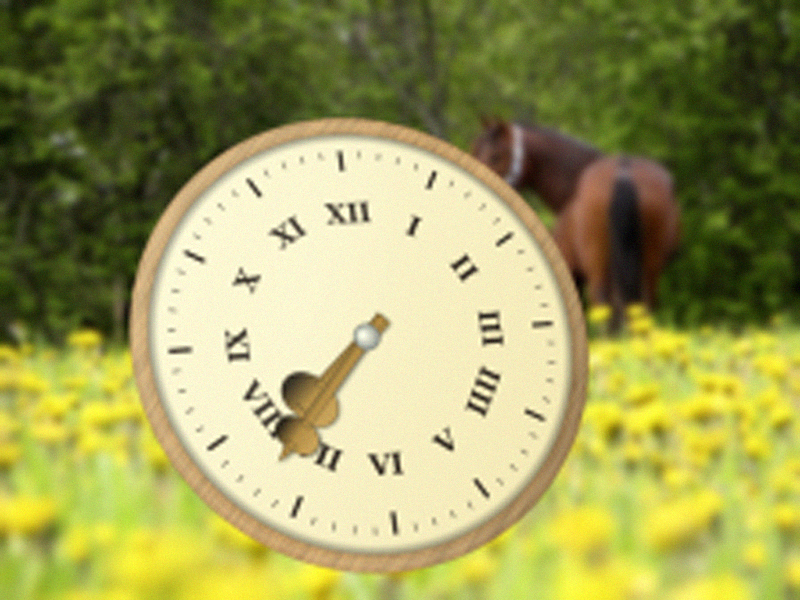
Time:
**7:37**
